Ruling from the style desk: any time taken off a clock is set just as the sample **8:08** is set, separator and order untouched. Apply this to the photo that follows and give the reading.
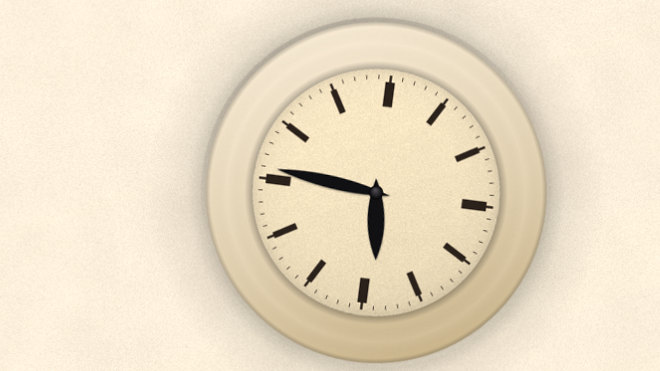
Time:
**5:46**
